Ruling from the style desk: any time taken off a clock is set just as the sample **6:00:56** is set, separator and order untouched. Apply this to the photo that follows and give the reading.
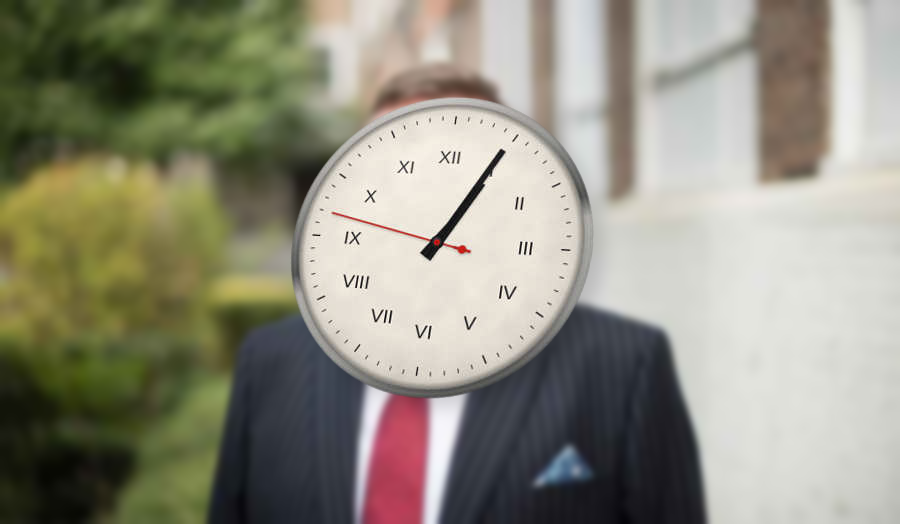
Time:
**1:04:47**
